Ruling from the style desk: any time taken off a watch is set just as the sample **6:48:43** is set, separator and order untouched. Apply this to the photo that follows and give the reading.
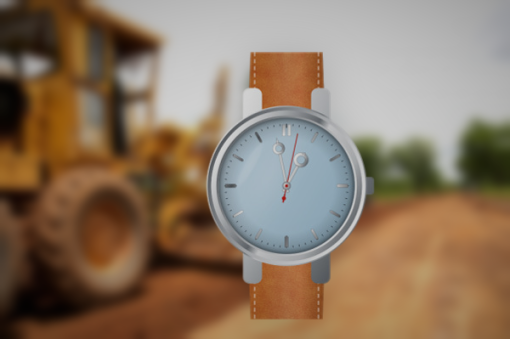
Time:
**12:58:02**
